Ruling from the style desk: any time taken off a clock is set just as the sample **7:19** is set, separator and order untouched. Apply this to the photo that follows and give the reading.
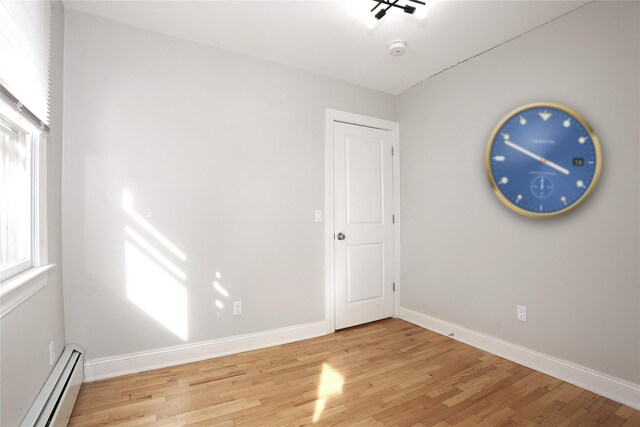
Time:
**3:49**
